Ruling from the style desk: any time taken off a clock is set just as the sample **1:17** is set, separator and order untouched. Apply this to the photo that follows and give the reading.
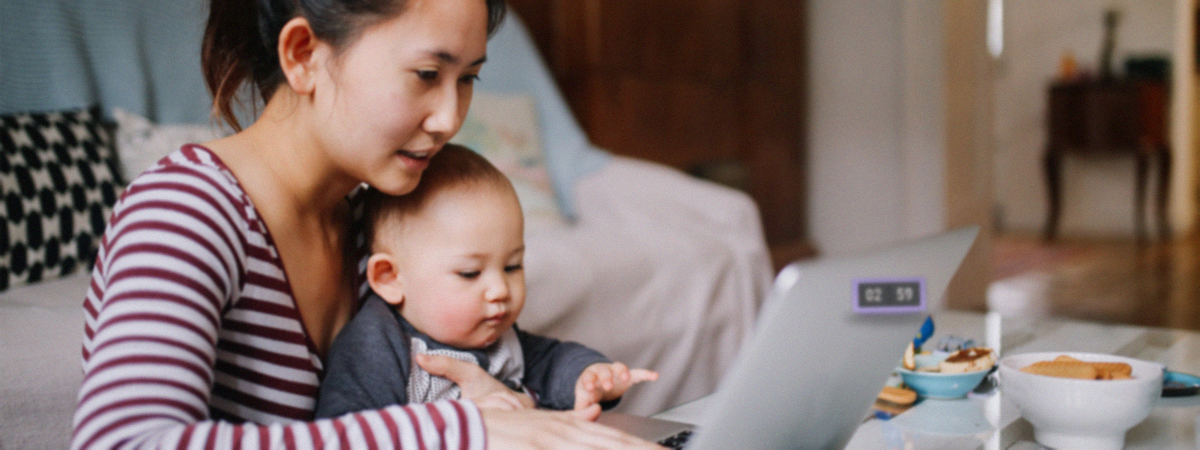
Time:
**2:59**
